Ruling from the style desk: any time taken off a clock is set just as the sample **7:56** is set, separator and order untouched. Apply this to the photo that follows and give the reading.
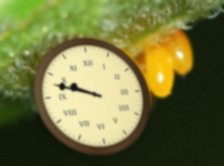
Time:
**9:48**
